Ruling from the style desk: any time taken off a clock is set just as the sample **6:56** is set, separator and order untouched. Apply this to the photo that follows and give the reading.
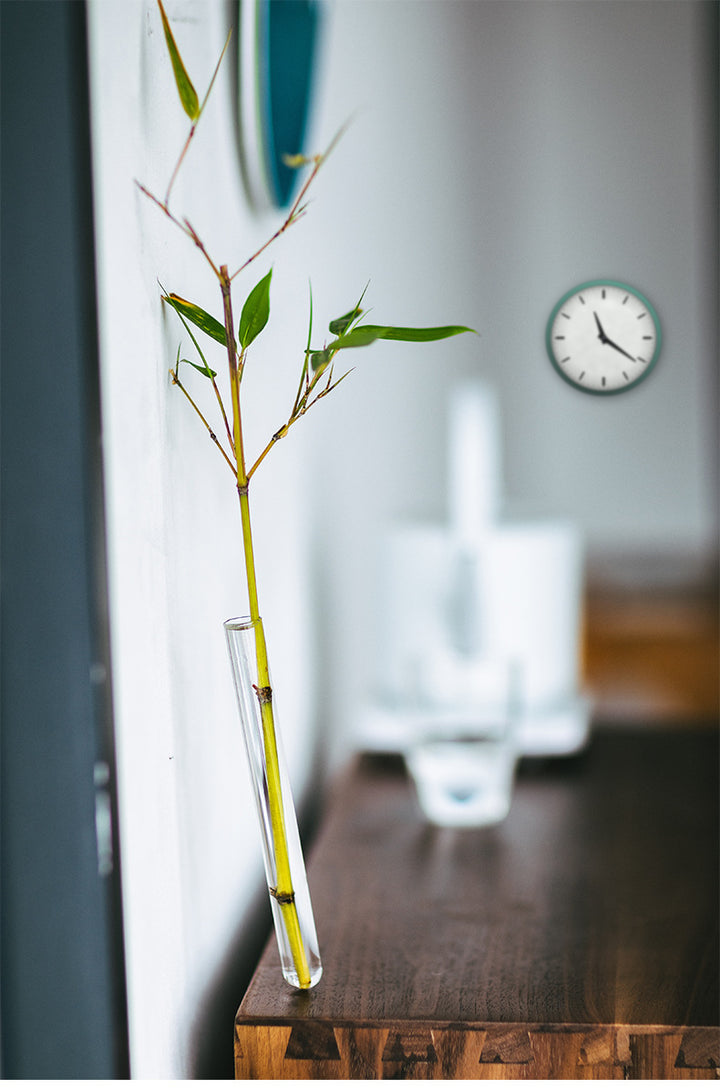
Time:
**11:21**
